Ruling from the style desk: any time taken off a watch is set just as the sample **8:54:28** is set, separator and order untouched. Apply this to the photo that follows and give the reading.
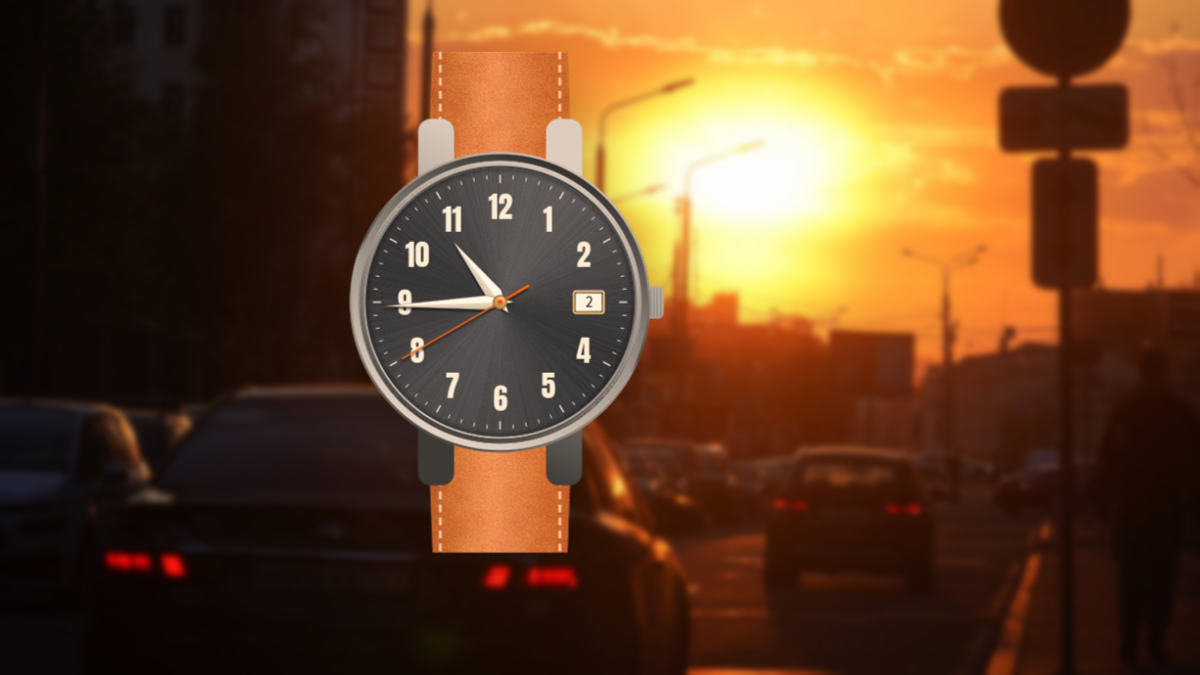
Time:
**10:44:40**
